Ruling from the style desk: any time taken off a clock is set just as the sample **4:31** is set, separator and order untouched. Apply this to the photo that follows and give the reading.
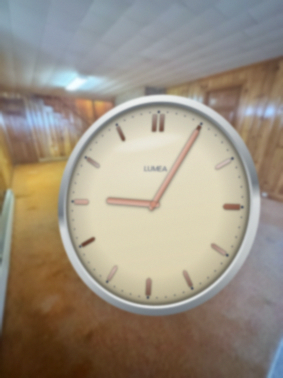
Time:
**9:05**
